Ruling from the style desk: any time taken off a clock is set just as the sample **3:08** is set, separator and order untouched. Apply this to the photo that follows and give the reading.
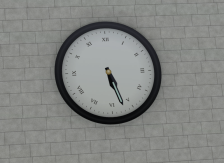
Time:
**5:27**
